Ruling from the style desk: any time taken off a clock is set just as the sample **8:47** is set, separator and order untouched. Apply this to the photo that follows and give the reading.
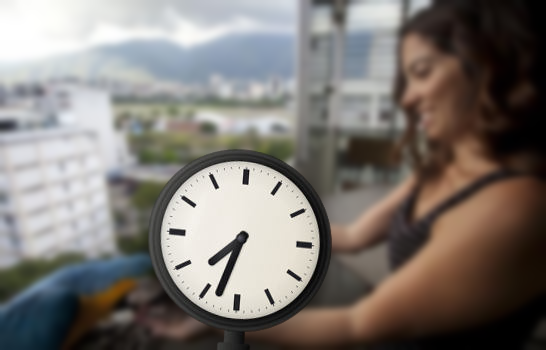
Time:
**7:33**
